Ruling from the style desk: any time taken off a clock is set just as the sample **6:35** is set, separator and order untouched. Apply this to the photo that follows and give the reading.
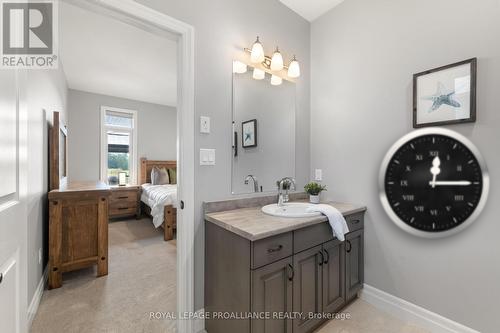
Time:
**12:15**
